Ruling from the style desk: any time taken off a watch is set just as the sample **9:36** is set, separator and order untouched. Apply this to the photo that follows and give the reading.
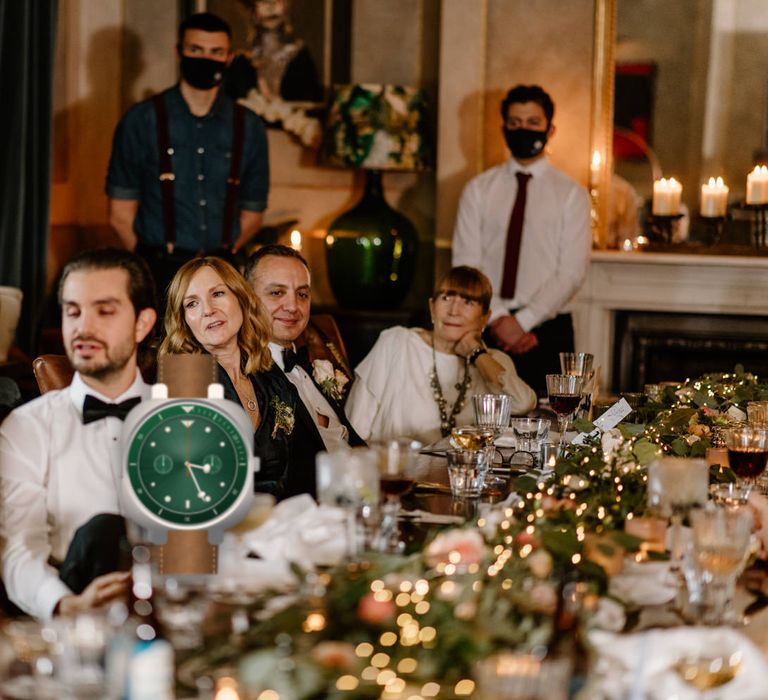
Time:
**3:26**
